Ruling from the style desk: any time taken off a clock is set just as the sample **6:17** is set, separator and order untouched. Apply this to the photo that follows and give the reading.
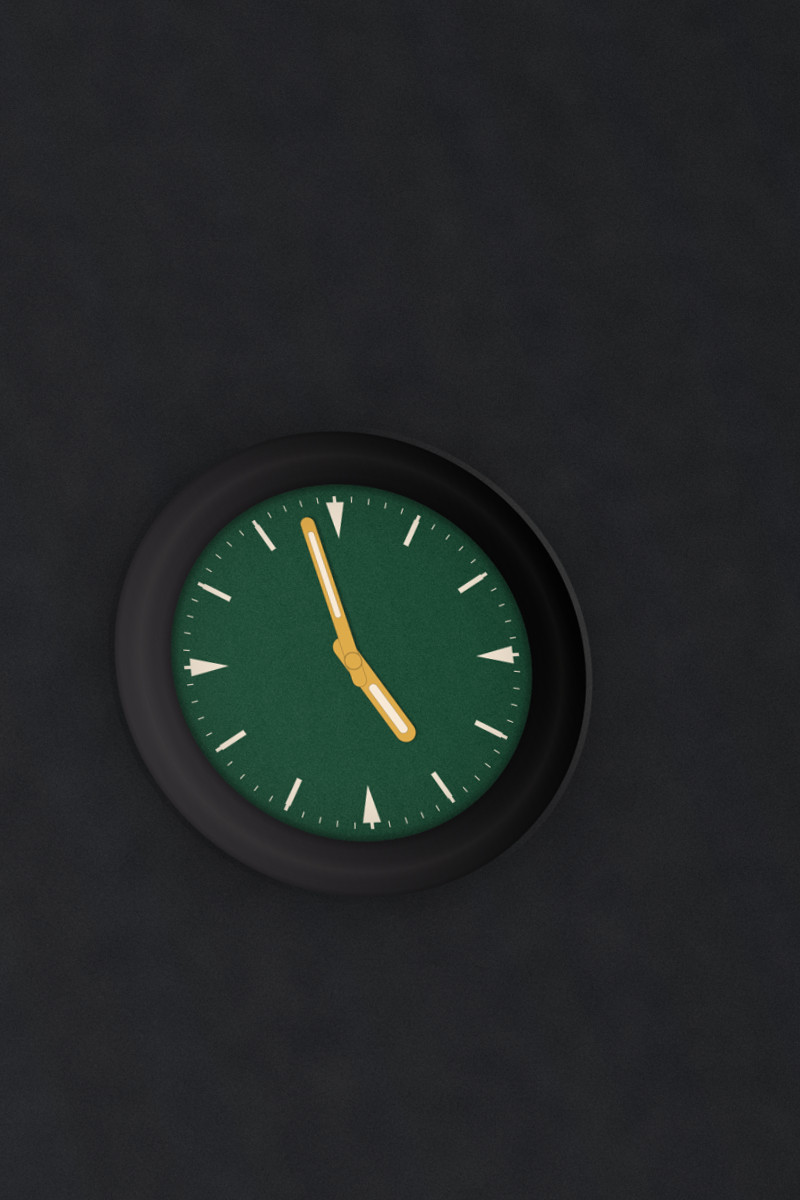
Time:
**4:58**
